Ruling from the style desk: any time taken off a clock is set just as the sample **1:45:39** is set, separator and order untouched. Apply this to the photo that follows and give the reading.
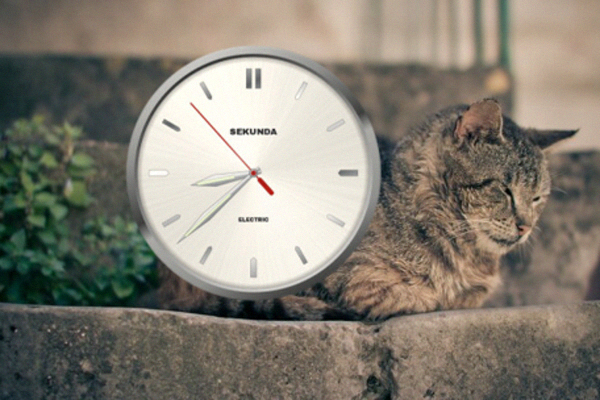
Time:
**8:37:53**
